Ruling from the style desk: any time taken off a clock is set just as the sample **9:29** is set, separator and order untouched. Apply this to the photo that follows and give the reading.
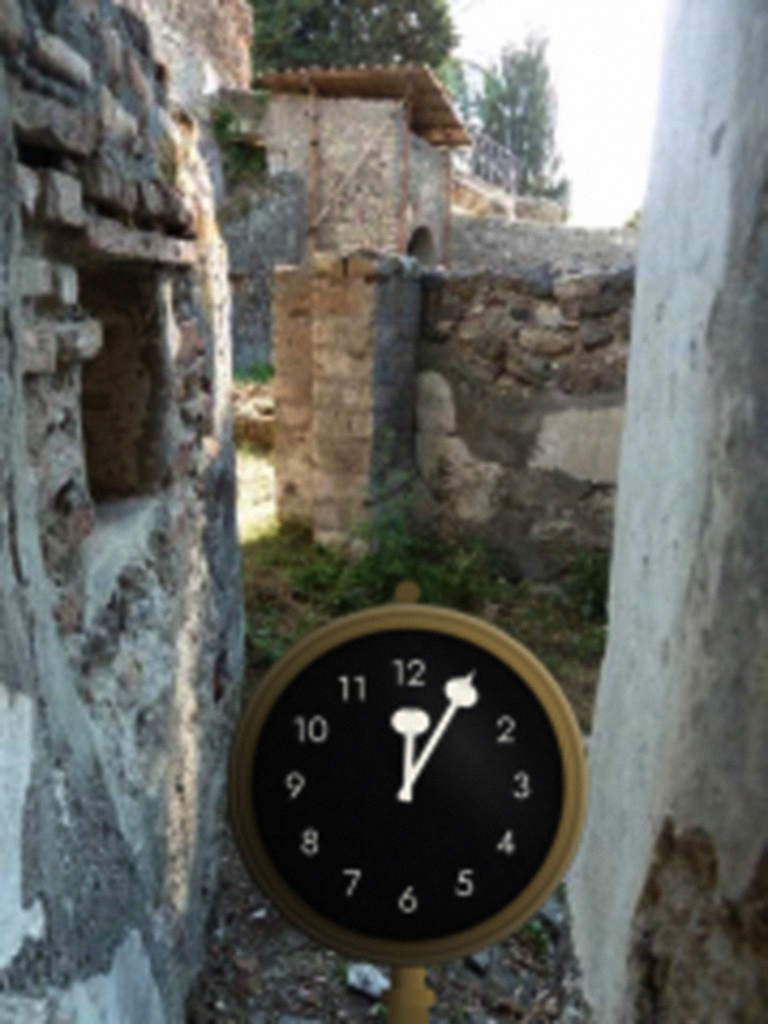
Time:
**12:05**
